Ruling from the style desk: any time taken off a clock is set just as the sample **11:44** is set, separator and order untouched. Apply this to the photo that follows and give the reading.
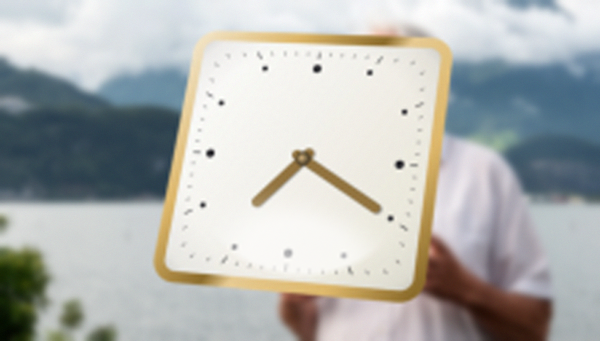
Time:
**7:20**
